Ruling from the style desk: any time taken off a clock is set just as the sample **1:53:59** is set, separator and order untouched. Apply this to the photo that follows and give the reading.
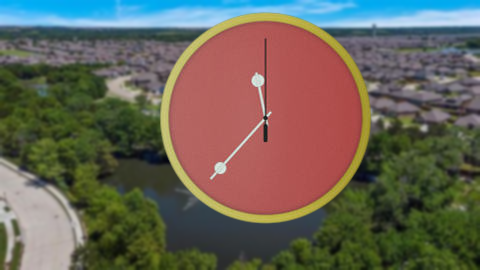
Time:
**11:37:00**
